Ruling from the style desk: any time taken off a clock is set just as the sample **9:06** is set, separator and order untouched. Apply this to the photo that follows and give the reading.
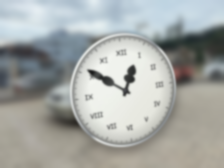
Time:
**12:51**
